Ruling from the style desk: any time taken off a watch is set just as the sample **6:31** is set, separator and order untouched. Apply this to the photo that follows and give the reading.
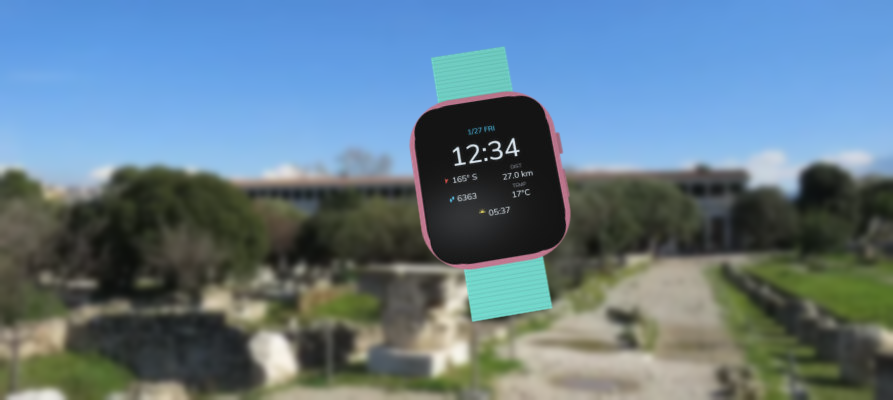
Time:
**12:34**
